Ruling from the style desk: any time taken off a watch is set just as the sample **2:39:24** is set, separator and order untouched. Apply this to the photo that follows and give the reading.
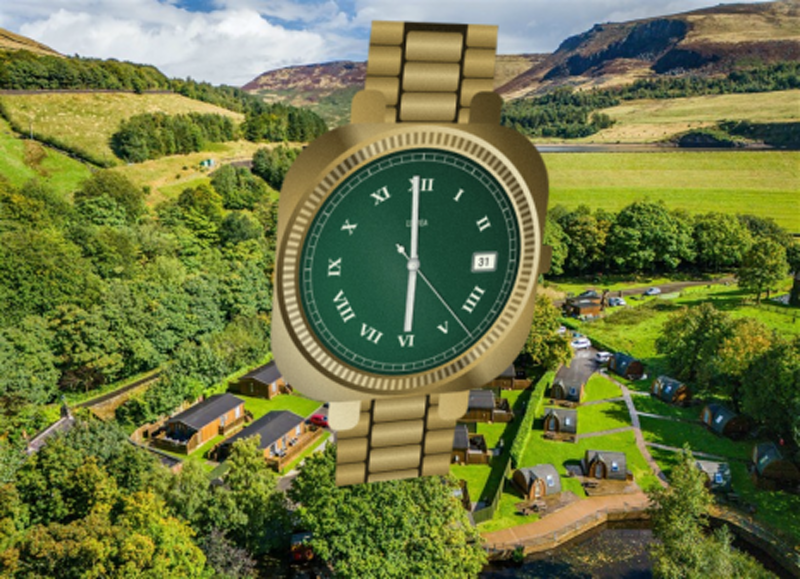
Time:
**5:59:23**
